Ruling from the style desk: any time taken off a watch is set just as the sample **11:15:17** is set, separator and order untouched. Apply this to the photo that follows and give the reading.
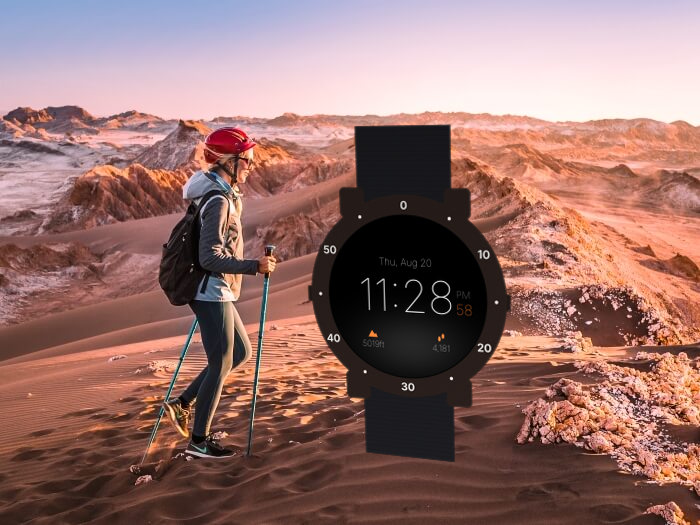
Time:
**11:28:58**
